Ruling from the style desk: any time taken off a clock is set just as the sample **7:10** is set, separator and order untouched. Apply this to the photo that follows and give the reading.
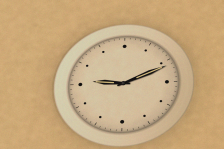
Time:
**9:11**
